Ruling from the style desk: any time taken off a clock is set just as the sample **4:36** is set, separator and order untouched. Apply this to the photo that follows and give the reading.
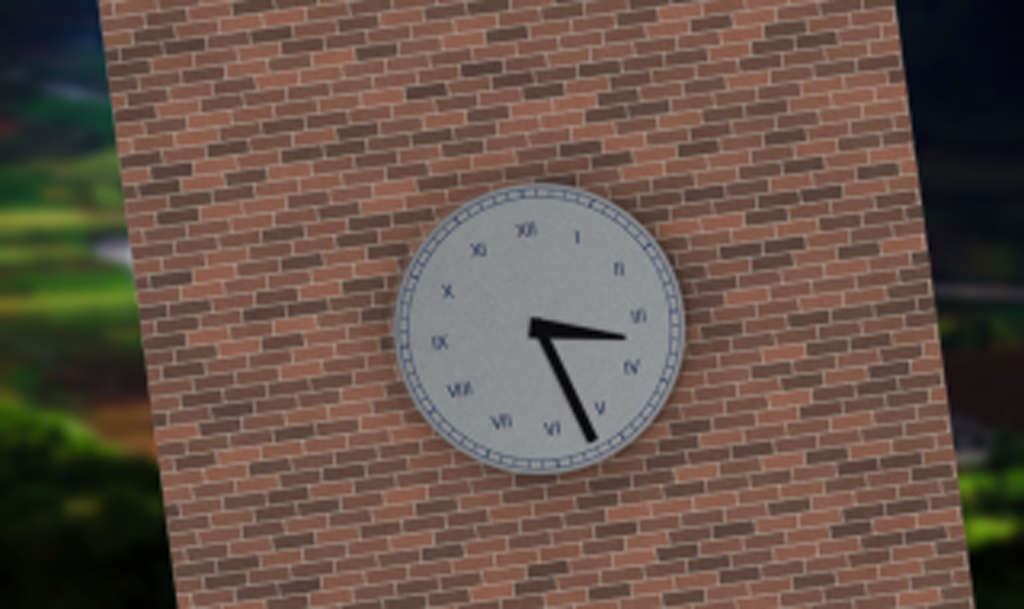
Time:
**3:27**
